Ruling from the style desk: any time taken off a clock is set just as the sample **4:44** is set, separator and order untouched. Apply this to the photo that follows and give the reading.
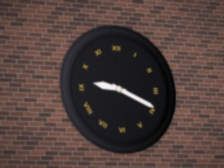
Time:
**9:19**
